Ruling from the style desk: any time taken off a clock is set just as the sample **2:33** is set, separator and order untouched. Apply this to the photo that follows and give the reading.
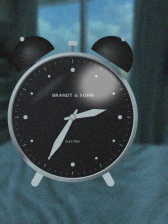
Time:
**2:35**
